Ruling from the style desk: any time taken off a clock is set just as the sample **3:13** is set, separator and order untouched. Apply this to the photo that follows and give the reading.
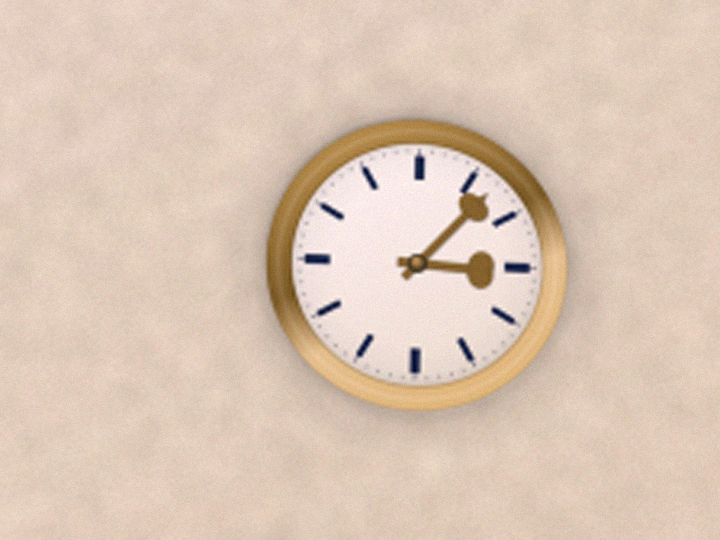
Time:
**3:07**
